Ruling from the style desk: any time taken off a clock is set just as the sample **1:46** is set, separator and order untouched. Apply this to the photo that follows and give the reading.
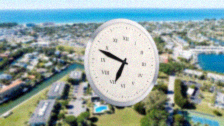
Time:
**6:48**
